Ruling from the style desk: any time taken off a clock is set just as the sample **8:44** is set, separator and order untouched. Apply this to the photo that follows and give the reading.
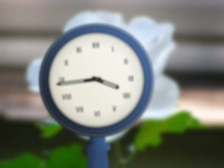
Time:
**3:44**
